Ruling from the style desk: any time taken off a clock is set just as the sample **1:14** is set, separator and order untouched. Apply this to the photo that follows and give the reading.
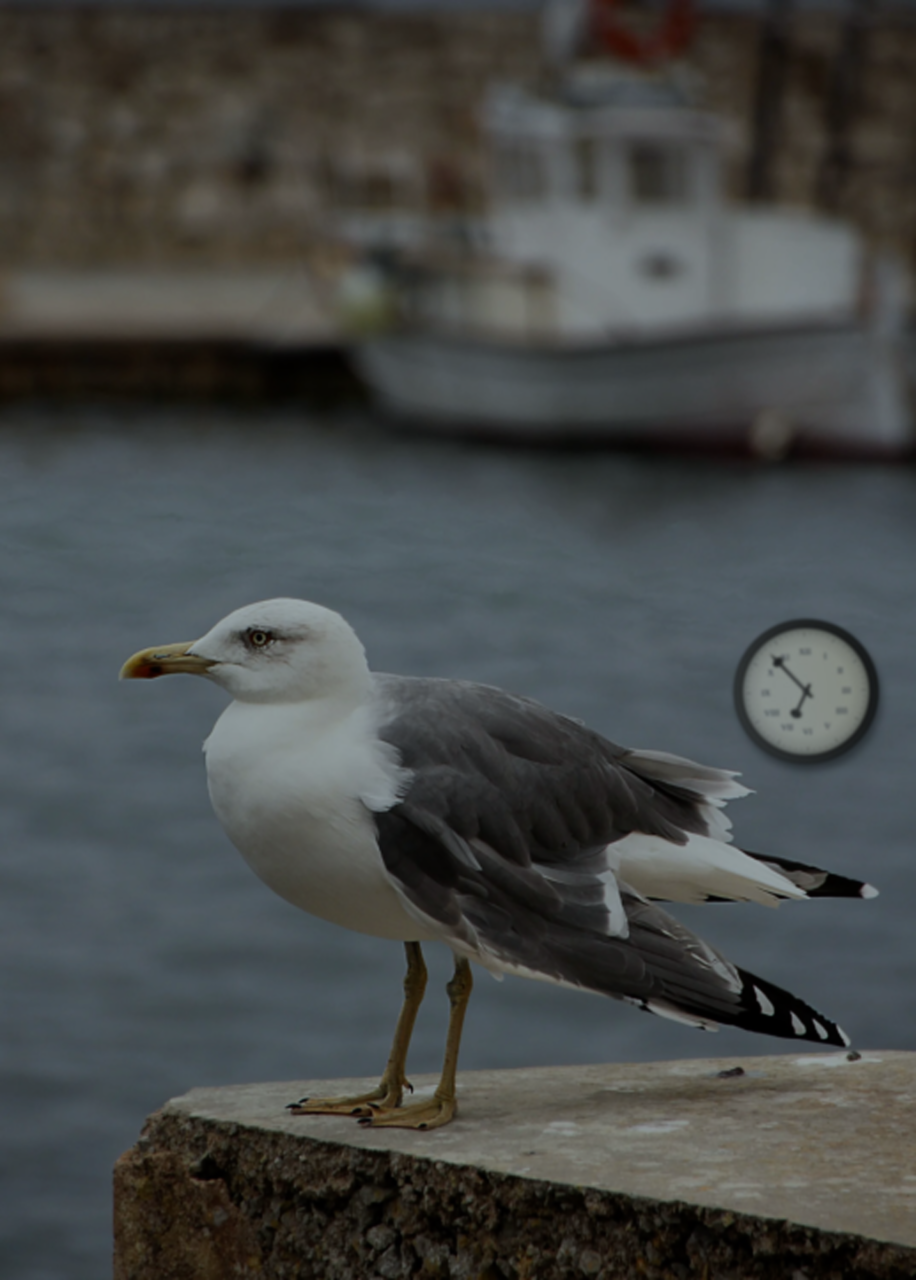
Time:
**6:53**
